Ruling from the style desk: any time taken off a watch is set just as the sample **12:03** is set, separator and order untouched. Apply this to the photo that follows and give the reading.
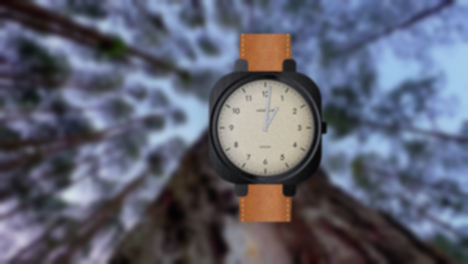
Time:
**1:01**
